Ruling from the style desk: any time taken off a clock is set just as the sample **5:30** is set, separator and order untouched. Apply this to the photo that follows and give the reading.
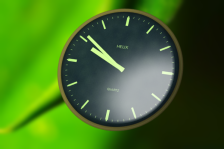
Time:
**9:51**
